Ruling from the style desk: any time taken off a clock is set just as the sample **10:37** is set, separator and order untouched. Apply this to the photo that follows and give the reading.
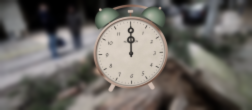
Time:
**12:00**
